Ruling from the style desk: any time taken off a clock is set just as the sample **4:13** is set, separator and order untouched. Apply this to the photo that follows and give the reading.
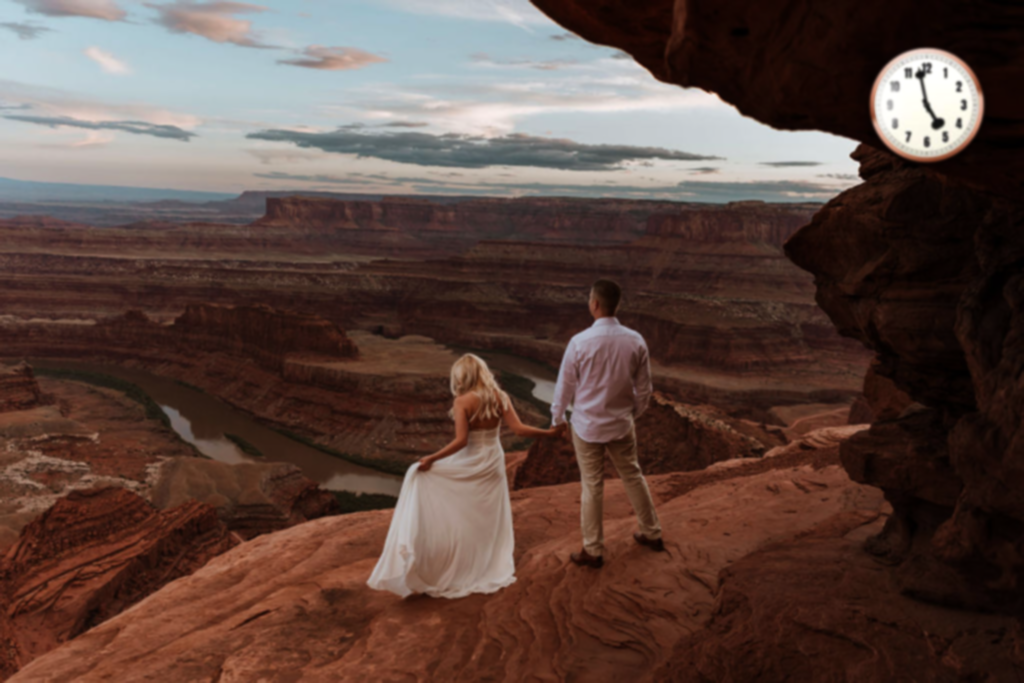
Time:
**4:58**
